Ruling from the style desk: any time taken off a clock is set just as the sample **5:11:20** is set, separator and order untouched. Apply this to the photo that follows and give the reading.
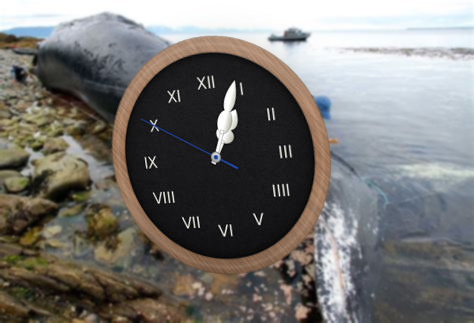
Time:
**1:03:50**
